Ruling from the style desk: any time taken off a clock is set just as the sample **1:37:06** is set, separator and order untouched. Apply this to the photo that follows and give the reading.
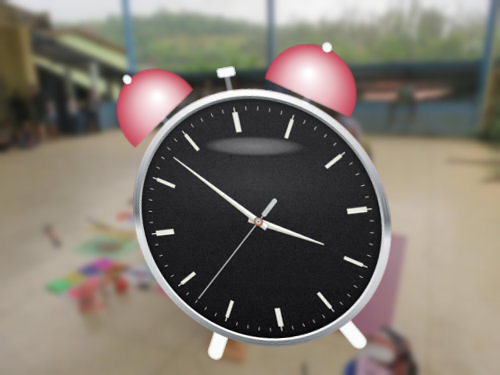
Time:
**3:52:38**
